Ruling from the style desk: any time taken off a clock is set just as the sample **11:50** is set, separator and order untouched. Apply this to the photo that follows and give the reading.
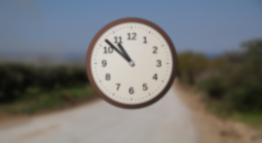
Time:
**10:52**
